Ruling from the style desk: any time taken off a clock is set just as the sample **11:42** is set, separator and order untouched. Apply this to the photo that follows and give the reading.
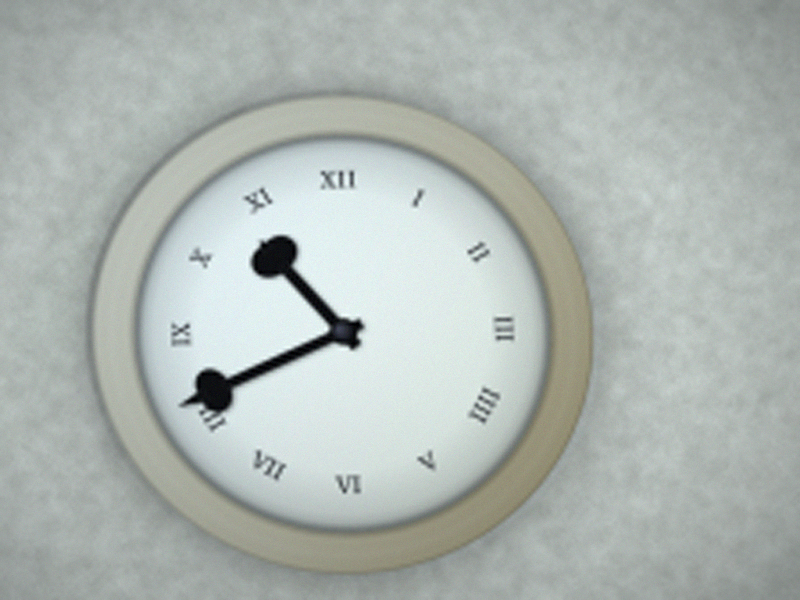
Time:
**10:41**
